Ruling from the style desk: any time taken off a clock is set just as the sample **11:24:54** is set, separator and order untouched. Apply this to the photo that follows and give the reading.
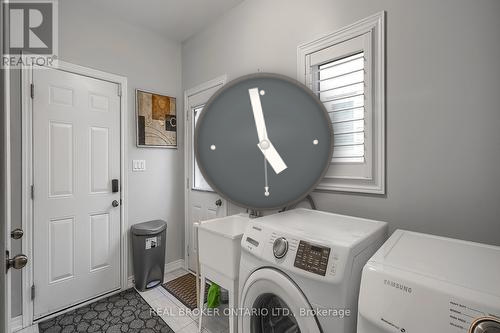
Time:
**4:58:30**
